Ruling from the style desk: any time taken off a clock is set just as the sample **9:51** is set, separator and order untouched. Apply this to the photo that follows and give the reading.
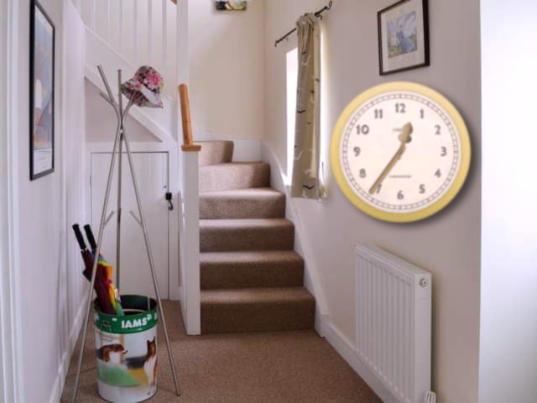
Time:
**12:36**
